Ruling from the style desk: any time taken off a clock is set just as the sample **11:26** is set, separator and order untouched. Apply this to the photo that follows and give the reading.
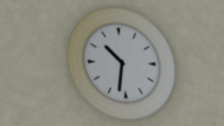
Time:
**10:32**
